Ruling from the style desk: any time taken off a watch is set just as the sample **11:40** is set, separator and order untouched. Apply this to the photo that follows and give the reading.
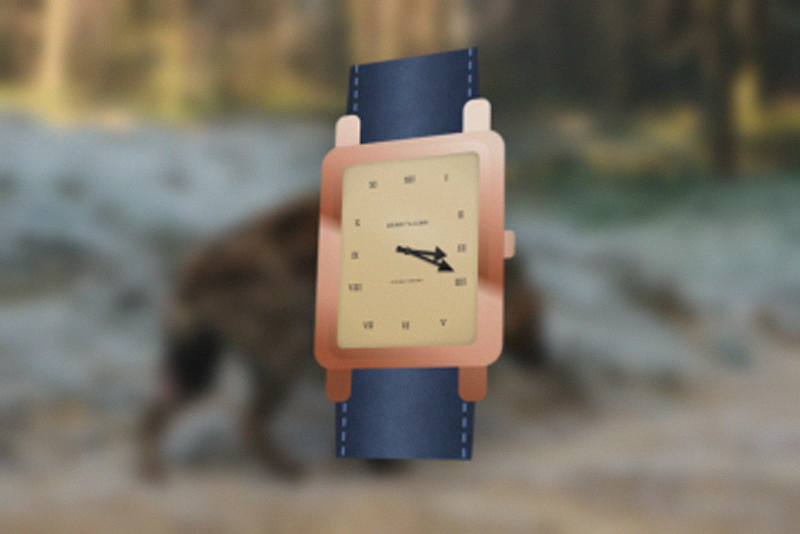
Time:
**3:19**
